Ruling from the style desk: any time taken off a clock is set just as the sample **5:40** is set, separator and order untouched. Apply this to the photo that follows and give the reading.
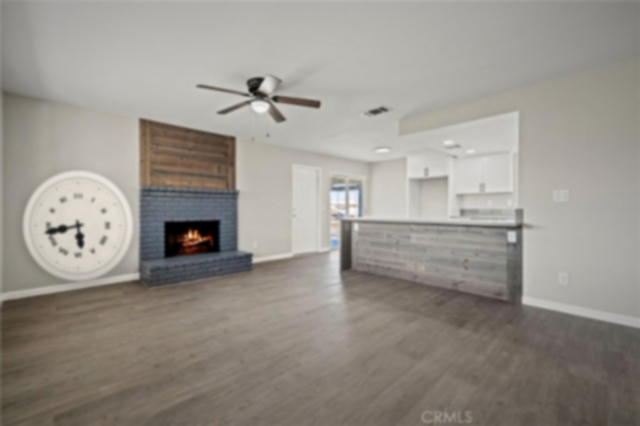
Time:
**5:43**
